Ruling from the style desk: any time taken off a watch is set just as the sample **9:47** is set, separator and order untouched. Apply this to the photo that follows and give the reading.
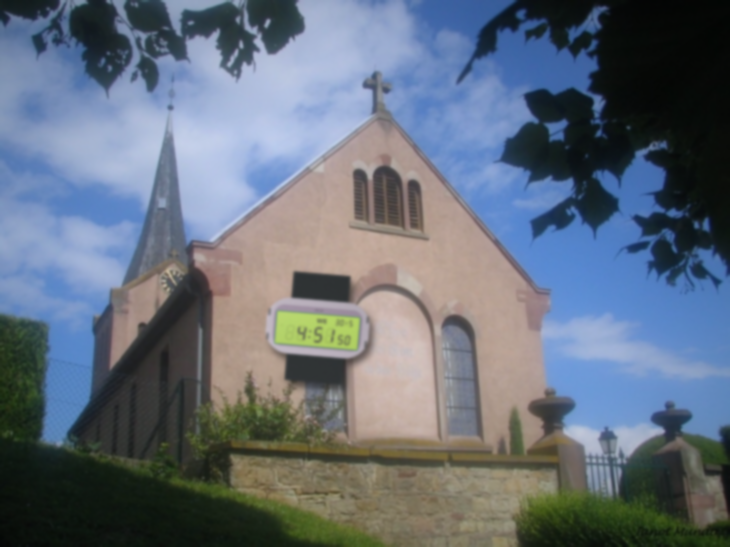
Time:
**4:51**
